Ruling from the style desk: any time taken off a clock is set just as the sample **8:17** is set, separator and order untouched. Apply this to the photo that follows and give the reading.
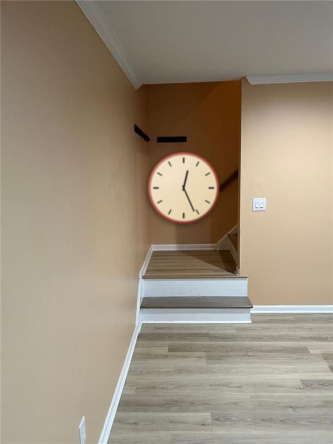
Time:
**12:26**
